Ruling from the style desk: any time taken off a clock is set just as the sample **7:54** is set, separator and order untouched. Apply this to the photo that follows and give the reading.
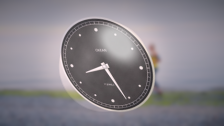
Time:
**8:26**
